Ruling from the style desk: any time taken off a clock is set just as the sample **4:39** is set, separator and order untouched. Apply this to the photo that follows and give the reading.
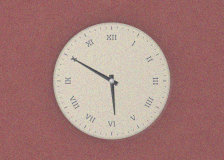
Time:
**5:50**
